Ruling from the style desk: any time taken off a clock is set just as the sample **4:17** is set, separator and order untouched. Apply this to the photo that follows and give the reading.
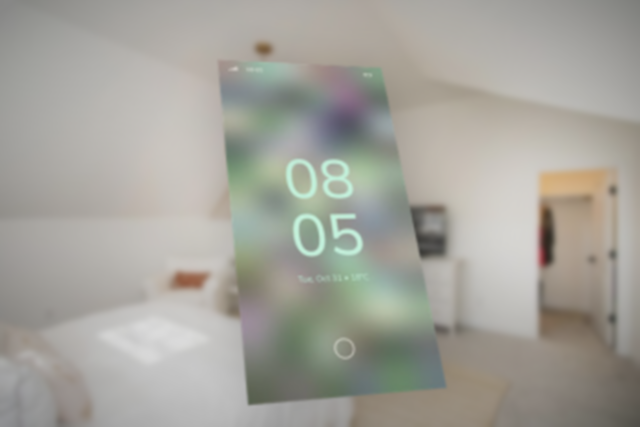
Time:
**8:05**
